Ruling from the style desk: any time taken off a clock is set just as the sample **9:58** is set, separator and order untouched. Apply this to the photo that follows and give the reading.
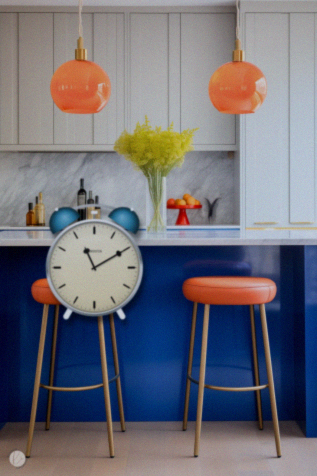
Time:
**11:10**
